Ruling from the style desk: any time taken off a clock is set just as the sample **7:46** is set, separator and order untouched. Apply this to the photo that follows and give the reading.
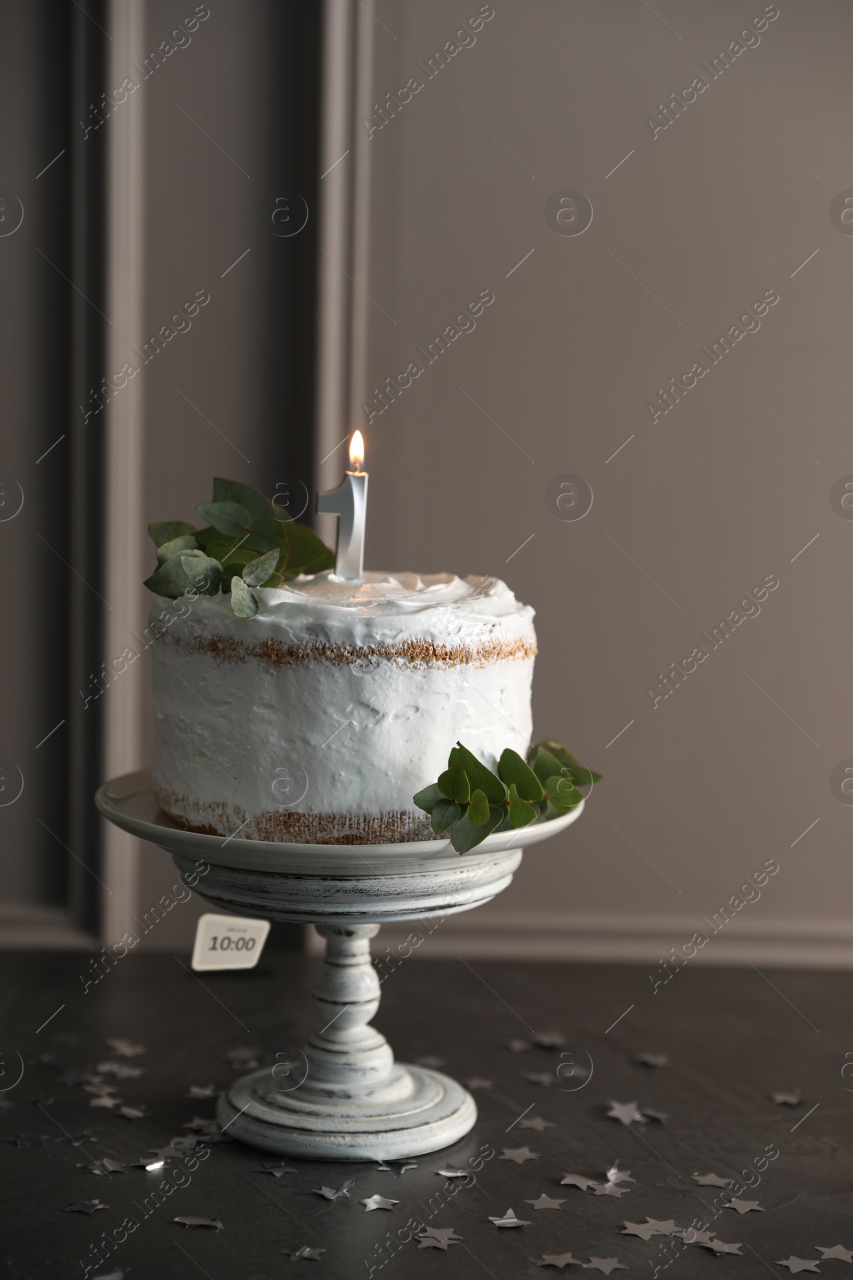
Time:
**10:00**
